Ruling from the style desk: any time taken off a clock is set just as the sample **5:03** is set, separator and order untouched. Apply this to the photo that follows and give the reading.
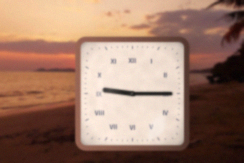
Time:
**9:15**
